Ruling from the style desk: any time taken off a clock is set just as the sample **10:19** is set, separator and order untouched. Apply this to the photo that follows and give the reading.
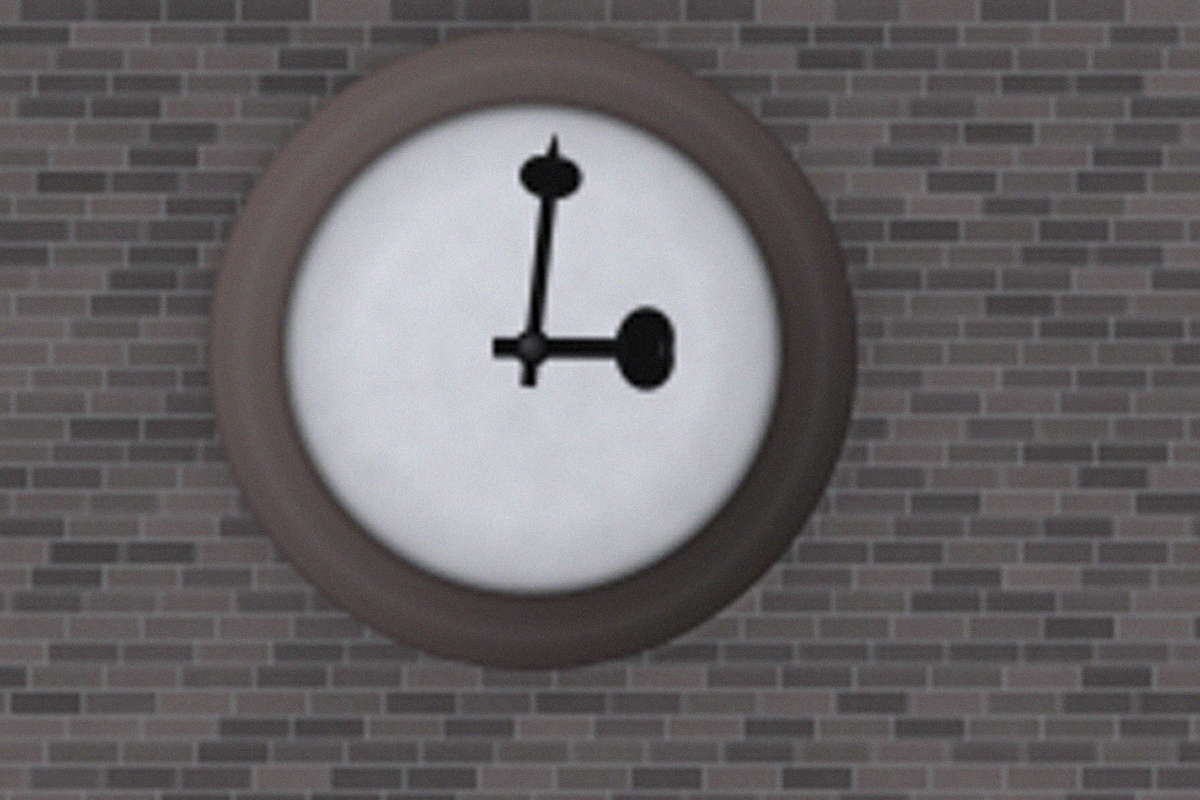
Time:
**3:01**
